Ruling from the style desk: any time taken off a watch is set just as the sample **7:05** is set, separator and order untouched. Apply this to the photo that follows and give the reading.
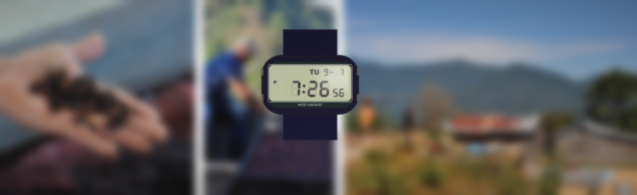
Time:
**7:26**
